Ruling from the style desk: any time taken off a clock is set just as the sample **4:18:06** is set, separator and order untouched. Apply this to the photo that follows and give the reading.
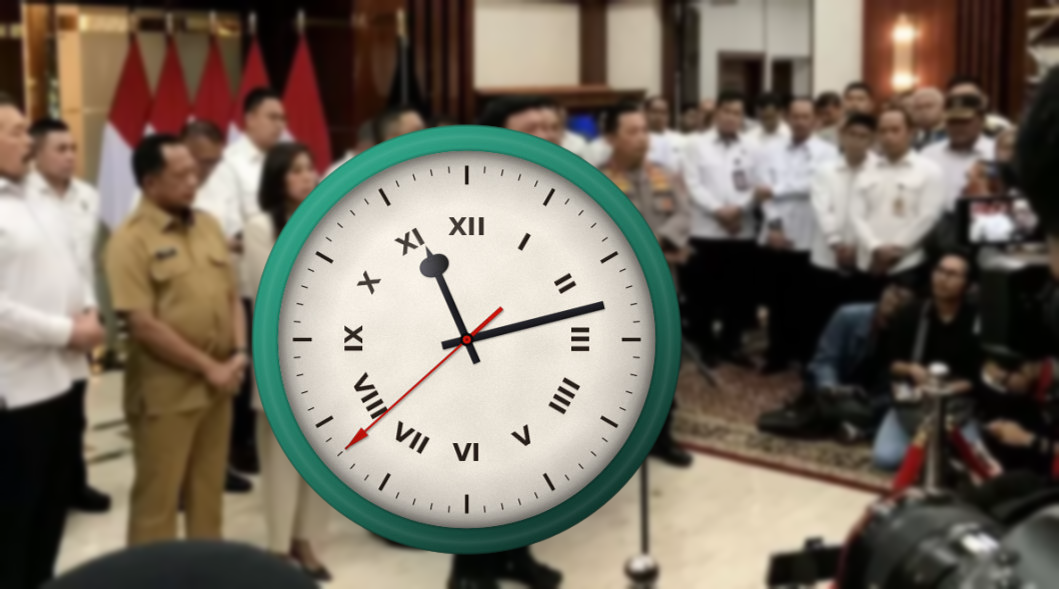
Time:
**11:12:38**
